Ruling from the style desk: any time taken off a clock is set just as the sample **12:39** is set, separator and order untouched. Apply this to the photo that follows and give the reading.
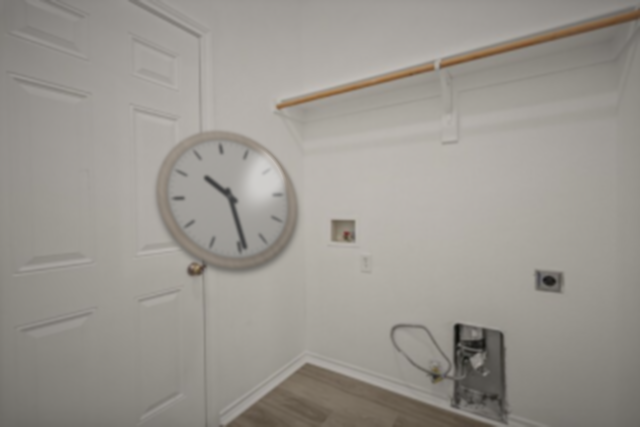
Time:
**10:29**
